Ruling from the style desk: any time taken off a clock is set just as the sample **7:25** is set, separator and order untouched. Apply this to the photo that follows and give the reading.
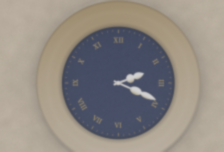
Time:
**2:19**
